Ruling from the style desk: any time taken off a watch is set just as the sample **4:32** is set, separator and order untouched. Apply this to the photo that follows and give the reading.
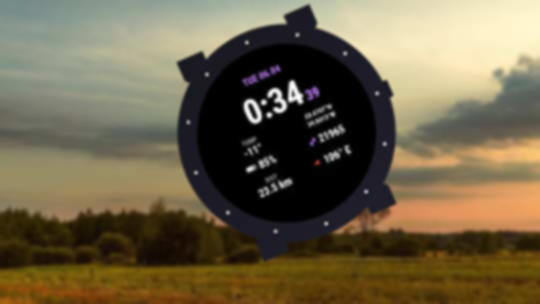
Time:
**0:34**
